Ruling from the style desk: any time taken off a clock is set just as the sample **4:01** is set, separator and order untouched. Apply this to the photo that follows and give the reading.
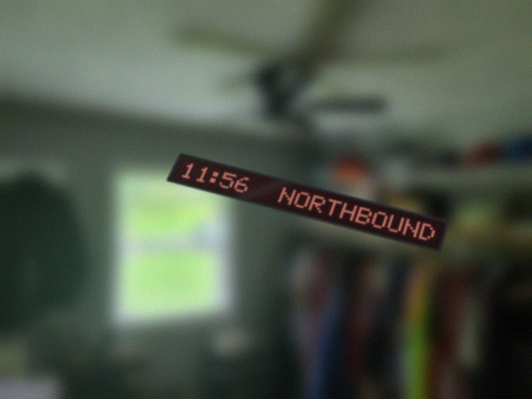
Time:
**11:56**
